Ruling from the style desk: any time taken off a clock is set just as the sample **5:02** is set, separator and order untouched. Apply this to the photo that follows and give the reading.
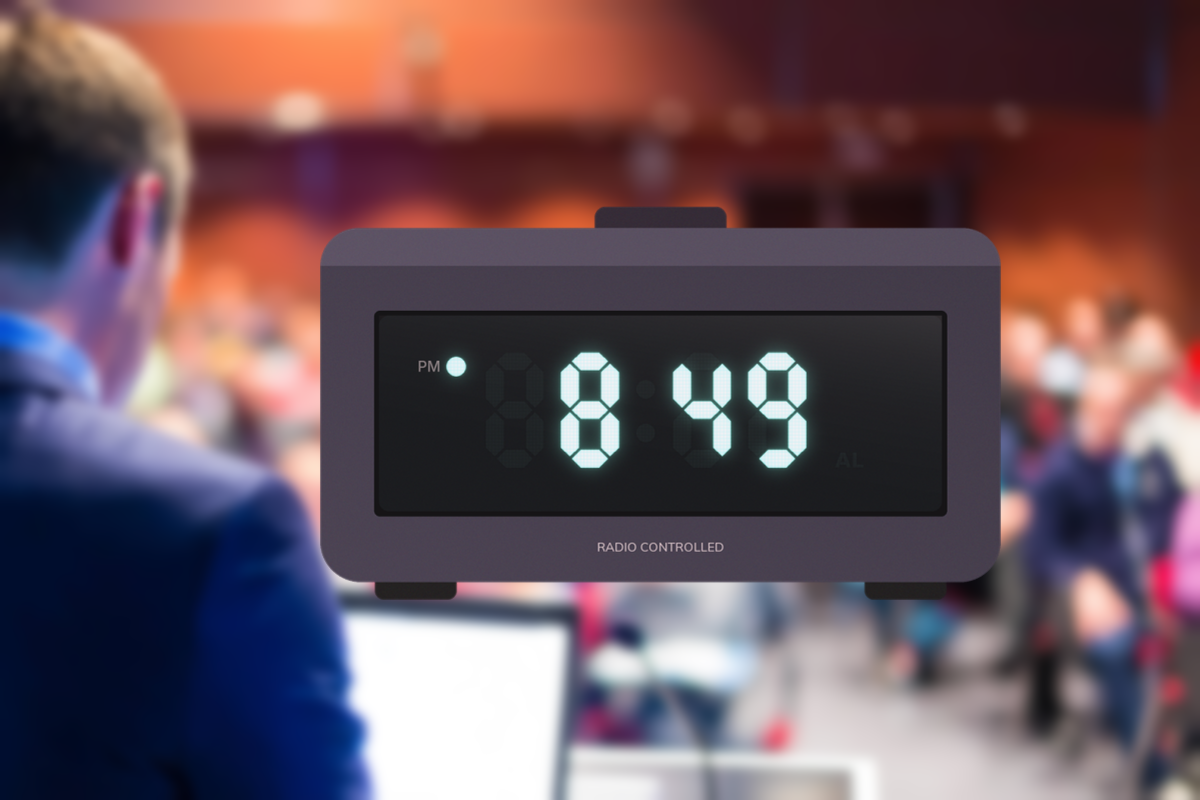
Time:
**8:49**
